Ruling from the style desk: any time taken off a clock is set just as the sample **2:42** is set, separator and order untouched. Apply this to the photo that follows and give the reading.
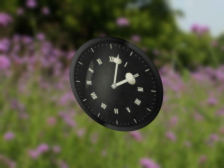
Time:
**2:02**
